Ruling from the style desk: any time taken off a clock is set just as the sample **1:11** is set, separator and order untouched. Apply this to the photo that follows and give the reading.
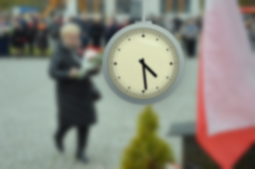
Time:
**4:29**
